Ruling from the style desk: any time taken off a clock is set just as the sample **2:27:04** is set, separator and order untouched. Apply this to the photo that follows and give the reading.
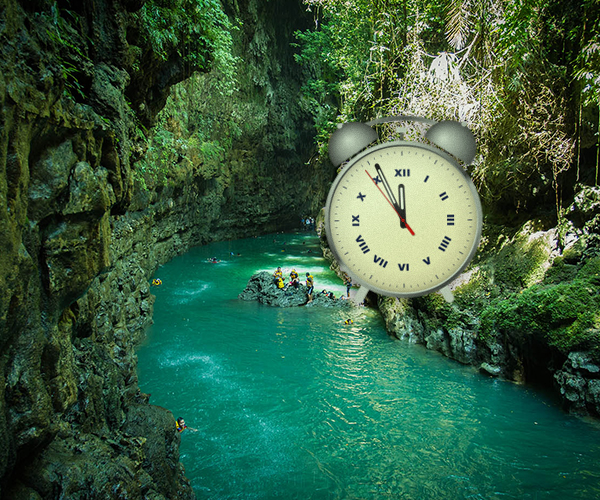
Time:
**11:55:54**
